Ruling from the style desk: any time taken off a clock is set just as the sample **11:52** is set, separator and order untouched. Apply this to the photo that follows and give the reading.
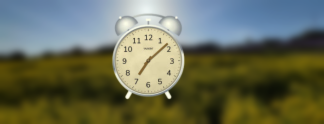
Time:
**7:08**
